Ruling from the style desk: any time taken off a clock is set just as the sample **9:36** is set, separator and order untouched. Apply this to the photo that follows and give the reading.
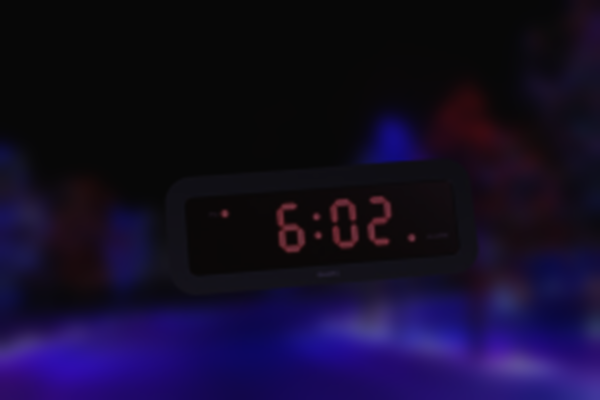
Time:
**6:02**
